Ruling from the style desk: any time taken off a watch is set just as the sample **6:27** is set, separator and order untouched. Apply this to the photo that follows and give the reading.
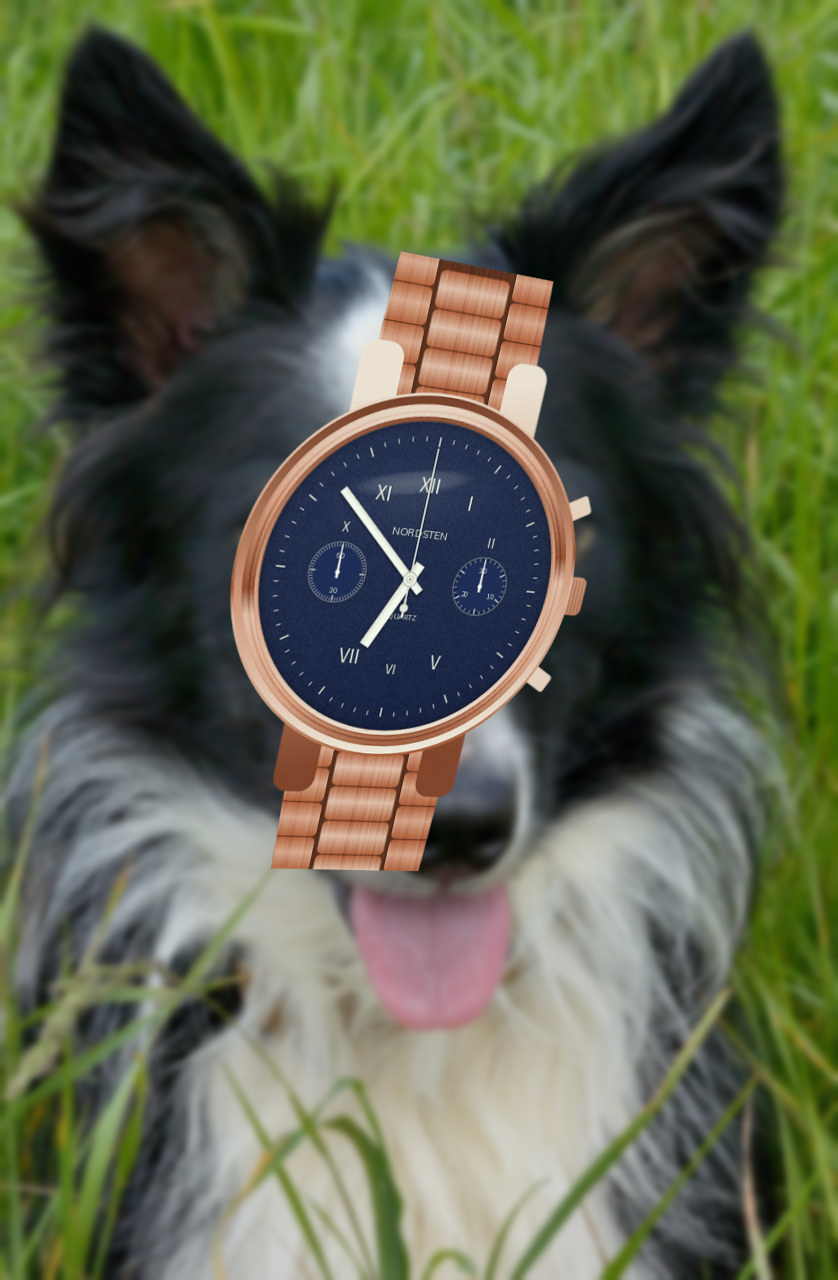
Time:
**6:52**
